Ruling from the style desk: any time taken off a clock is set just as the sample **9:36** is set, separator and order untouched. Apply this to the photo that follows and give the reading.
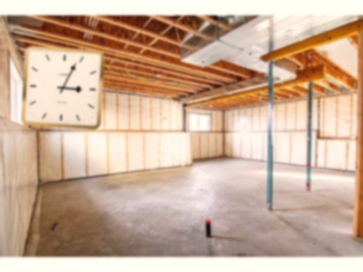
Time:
**3:04**
